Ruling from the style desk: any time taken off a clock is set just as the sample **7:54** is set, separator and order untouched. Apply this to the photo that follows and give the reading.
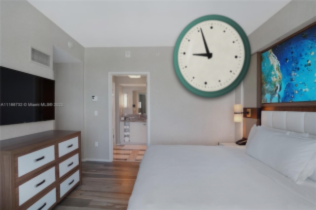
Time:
**8:56**
